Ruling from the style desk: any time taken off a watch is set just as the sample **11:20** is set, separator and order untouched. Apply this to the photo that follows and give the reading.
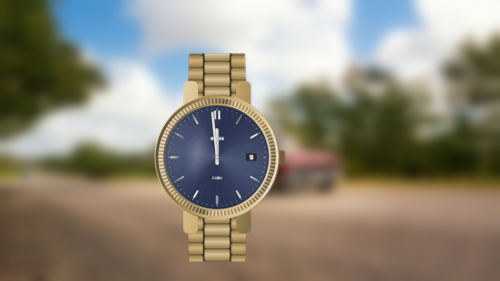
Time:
**11:59**
